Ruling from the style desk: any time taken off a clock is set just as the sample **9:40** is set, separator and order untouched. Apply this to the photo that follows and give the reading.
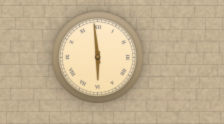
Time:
**5:59**
